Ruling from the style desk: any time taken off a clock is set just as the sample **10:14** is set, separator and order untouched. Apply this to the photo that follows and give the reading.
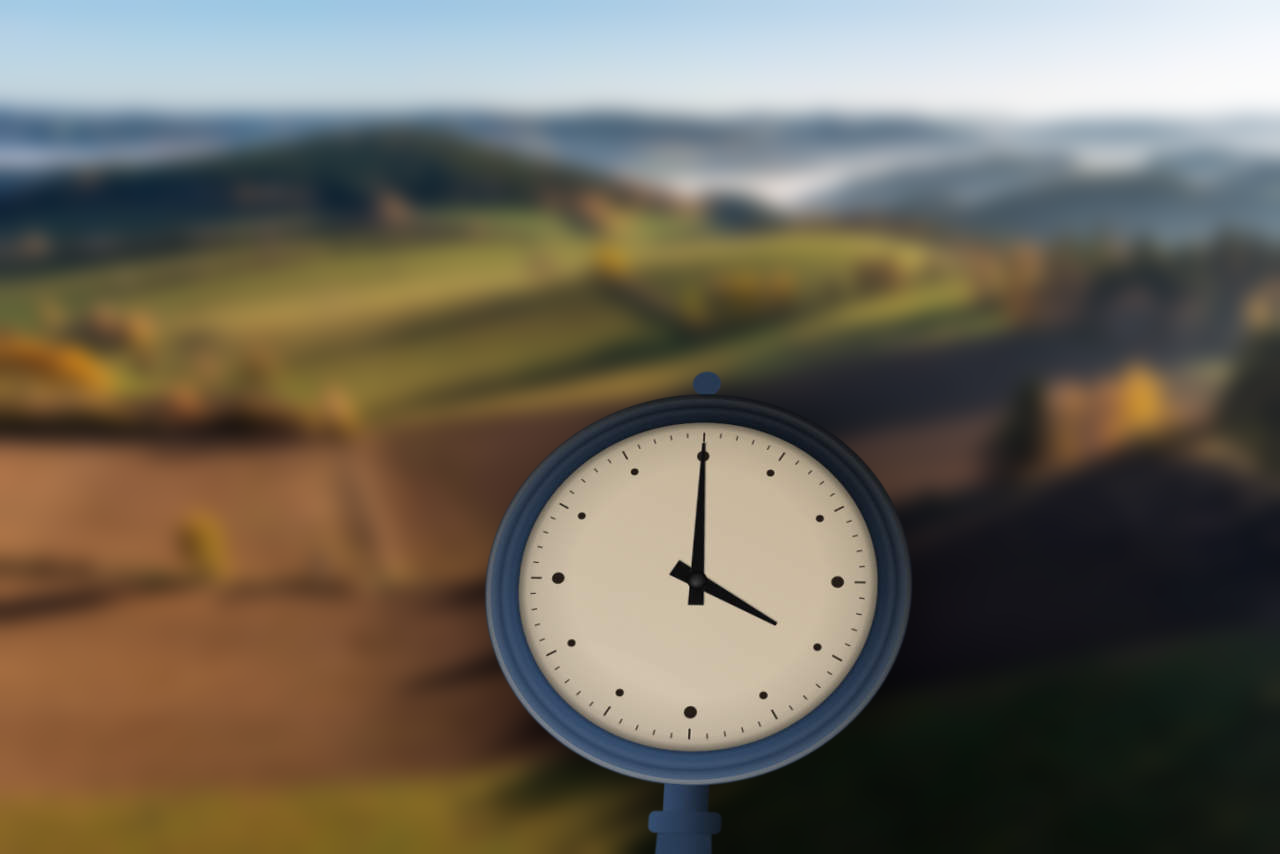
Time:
**4:00**
